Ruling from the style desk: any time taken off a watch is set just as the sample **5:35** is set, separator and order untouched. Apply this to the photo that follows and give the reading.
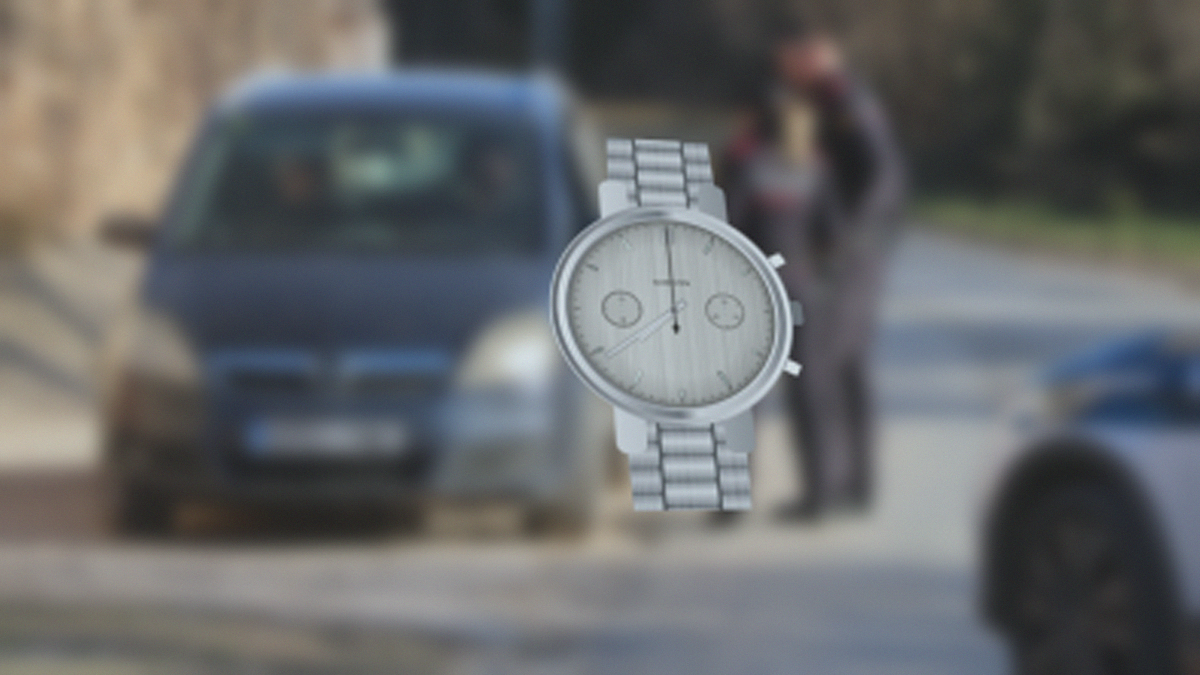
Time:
**7:39**
